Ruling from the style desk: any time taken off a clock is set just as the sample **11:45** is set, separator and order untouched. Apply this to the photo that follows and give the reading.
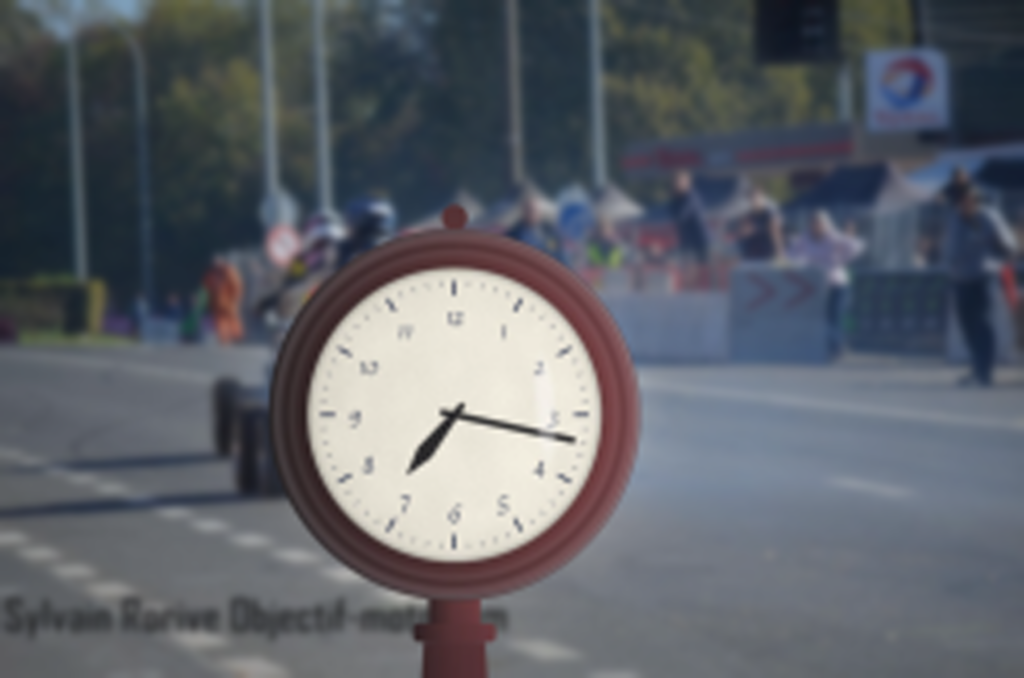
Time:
**7:17**
